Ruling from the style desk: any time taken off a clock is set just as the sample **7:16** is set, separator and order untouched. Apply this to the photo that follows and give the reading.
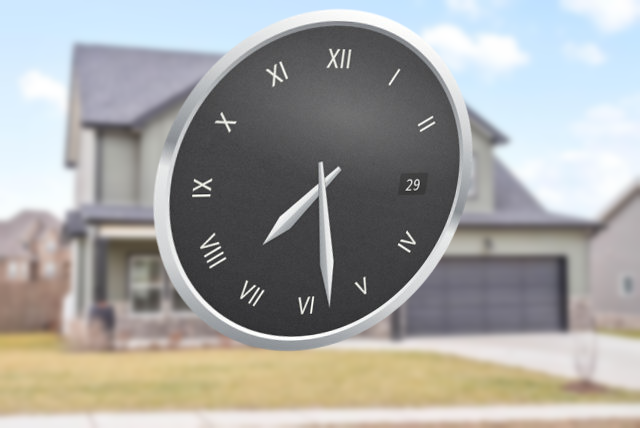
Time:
**7:28**
